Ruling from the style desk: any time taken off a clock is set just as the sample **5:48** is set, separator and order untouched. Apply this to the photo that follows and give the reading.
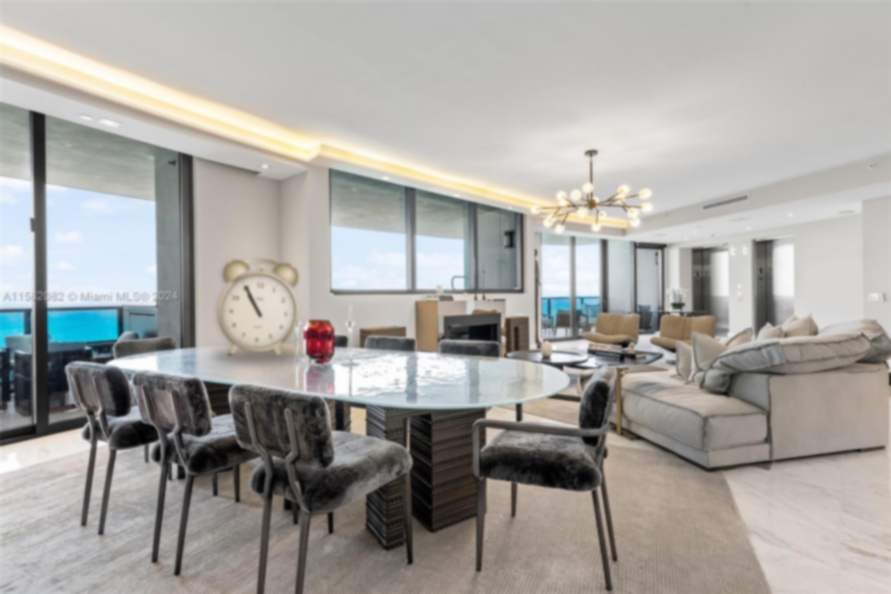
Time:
**10:55**
